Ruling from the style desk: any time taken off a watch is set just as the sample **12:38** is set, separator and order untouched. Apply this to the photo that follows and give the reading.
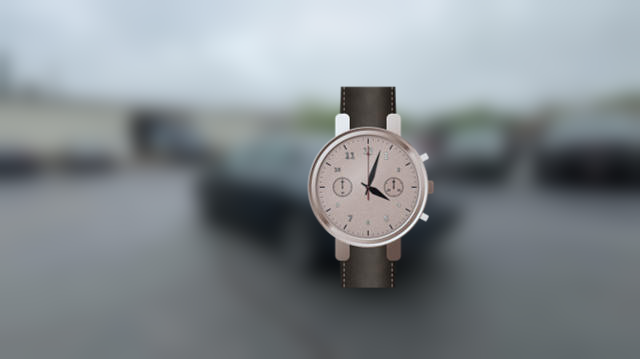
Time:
**4:03**
